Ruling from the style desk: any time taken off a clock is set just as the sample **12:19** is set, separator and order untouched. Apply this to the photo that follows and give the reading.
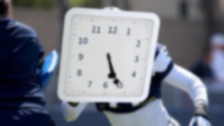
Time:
**5:26**
